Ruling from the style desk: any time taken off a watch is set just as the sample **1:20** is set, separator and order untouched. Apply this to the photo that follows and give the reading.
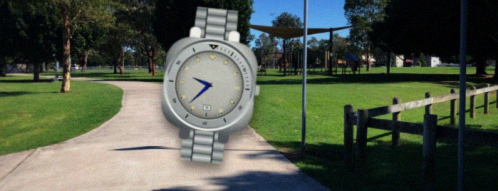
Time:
**9:37**
